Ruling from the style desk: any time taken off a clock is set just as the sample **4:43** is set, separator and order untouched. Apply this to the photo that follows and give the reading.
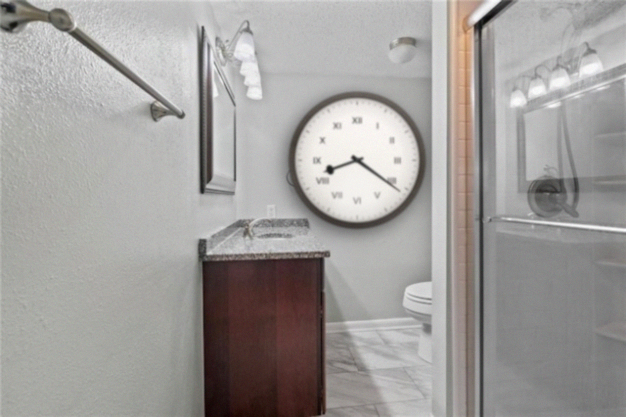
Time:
**8:21**
